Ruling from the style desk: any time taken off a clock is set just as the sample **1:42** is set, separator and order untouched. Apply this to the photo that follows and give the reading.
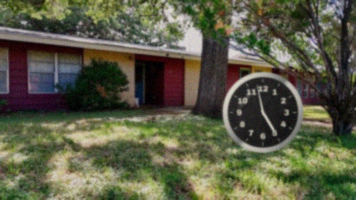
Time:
**4:58**
